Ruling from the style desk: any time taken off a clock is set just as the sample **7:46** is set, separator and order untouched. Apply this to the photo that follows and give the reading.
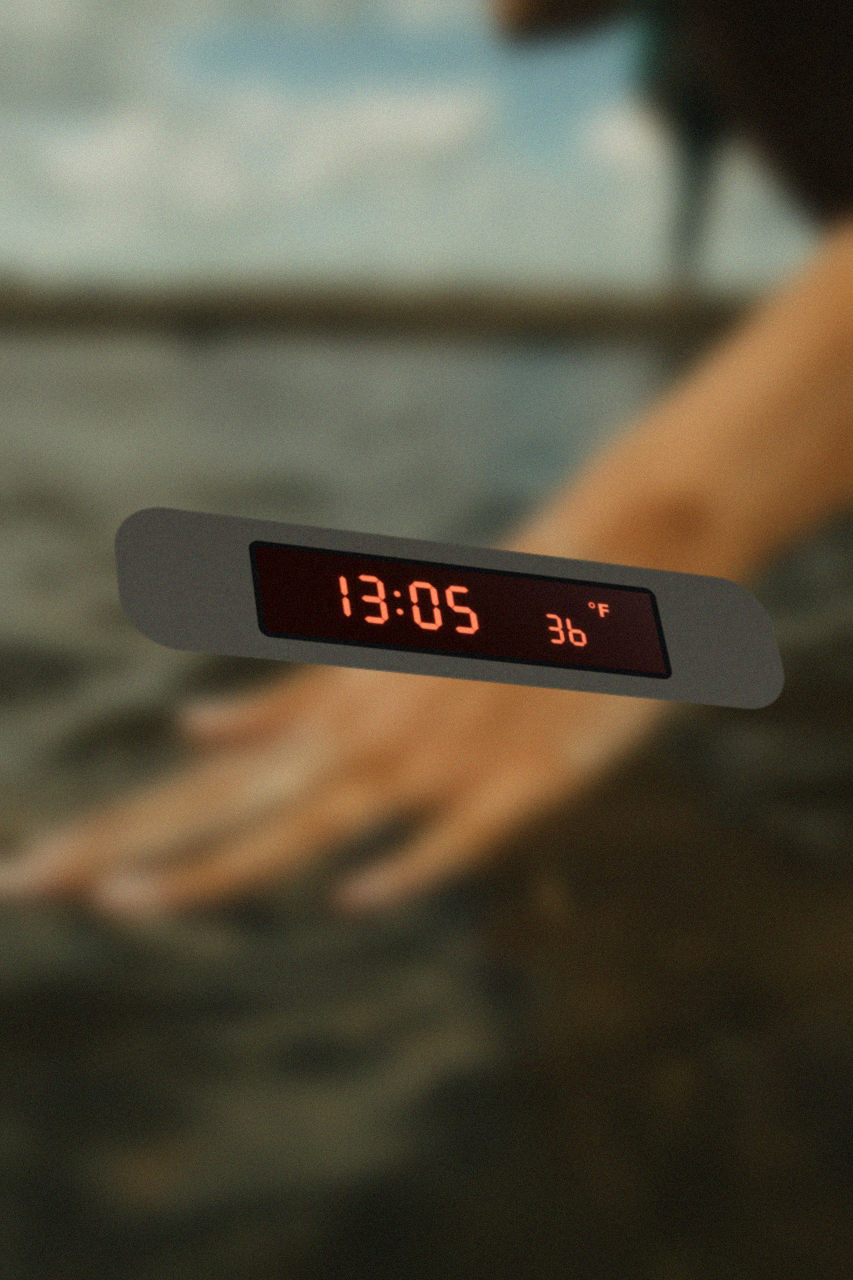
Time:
**13:05**
